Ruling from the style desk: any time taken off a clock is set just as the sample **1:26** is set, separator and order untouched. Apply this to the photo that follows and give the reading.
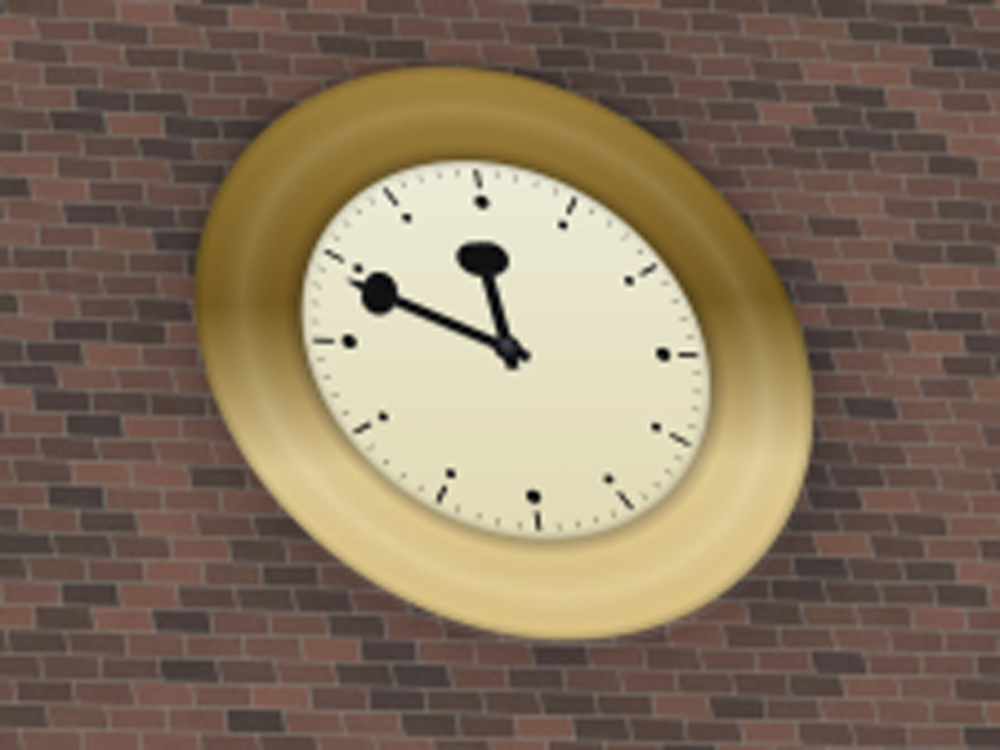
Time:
**11:49**
